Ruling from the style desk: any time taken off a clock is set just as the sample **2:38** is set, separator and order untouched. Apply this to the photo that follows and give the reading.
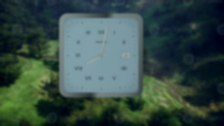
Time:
**8:02**
